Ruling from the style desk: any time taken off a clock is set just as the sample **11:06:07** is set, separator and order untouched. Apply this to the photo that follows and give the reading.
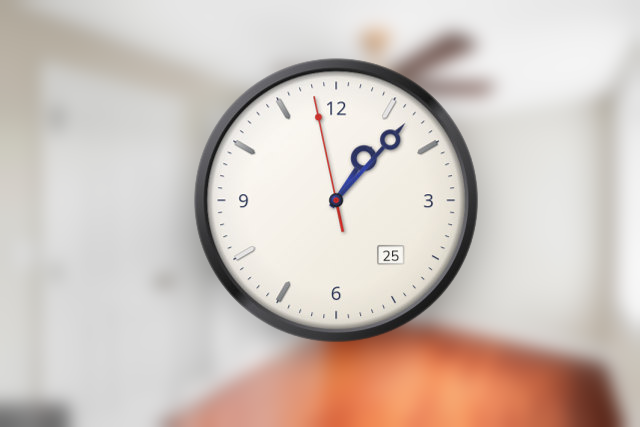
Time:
**1:06:58**
